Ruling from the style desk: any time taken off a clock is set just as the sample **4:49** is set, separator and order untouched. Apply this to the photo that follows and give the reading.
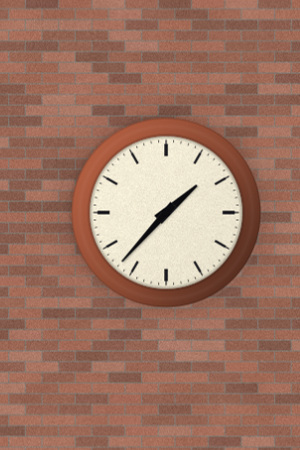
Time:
**1:37**
